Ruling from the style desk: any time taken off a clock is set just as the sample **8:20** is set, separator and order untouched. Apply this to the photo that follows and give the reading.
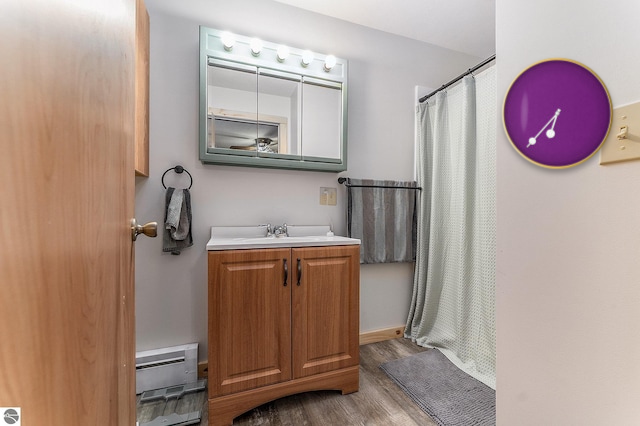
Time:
**6:37**
